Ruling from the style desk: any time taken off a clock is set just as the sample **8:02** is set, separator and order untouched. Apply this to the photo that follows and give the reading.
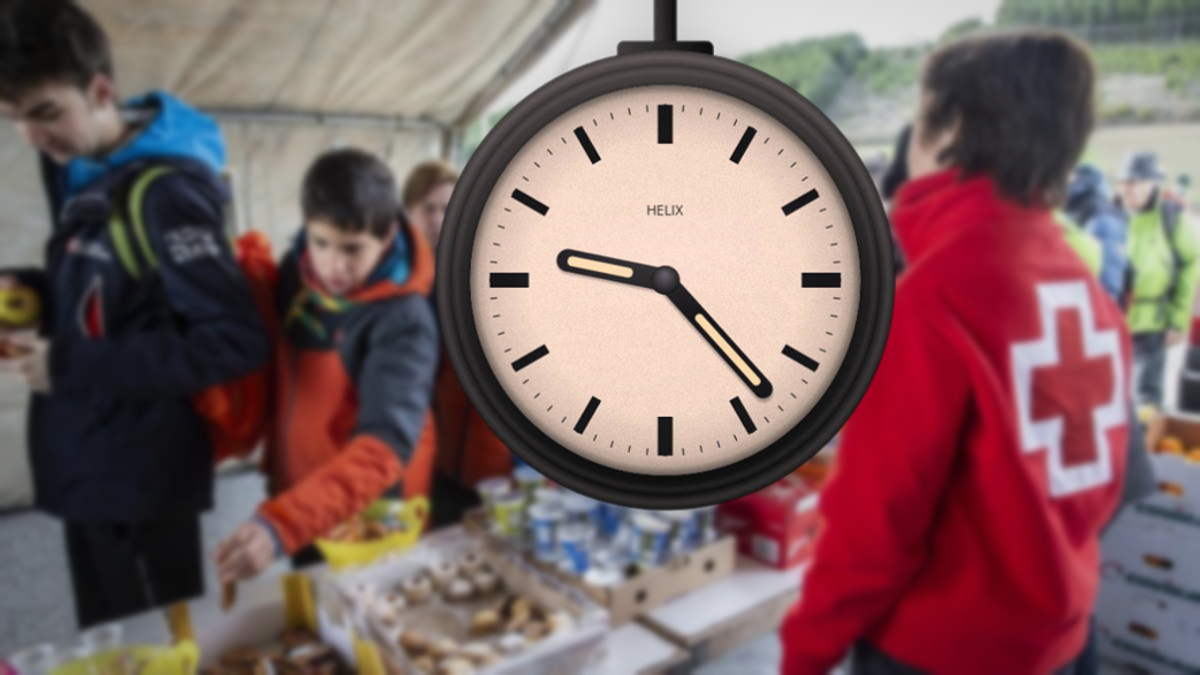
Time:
**9:23**
